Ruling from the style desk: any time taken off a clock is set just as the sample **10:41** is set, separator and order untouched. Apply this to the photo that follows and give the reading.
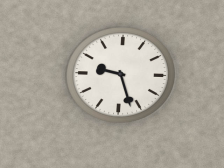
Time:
**9:27**
